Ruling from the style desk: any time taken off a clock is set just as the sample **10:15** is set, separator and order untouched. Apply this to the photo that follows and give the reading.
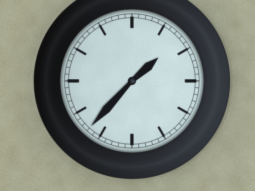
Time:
**1:37**
